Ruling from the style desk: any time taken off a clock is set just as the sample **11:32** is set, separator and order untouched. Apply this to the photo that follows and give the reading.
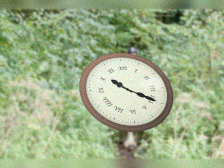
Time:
**10:20**
